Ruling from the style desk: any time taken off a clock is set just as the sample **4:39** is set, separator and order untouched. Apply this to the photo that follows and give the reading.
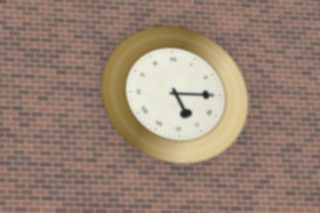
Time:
**5:15**
